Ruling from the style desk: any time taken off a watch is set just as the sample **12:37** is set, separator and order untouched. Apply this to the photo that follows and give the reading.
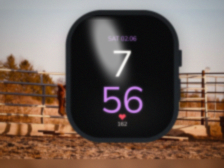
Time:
**7:56**
